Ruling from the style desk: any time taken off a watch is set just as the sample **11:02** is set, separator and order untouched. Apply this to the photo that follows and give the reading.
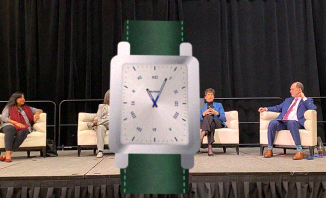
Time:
**11:04**
